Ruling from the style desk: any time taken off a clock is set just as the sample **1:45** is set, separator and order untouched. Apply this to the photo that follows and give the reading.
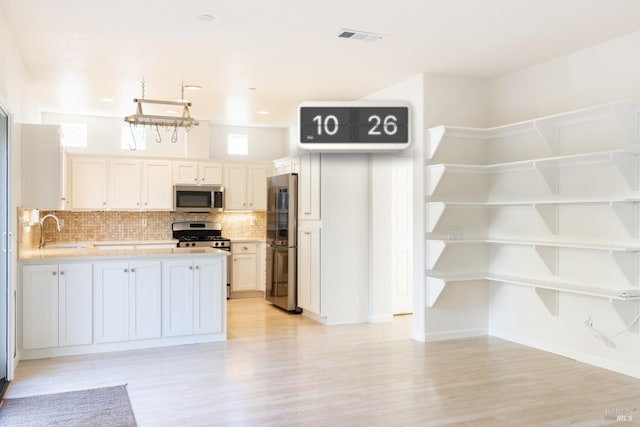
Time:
**10:26**
